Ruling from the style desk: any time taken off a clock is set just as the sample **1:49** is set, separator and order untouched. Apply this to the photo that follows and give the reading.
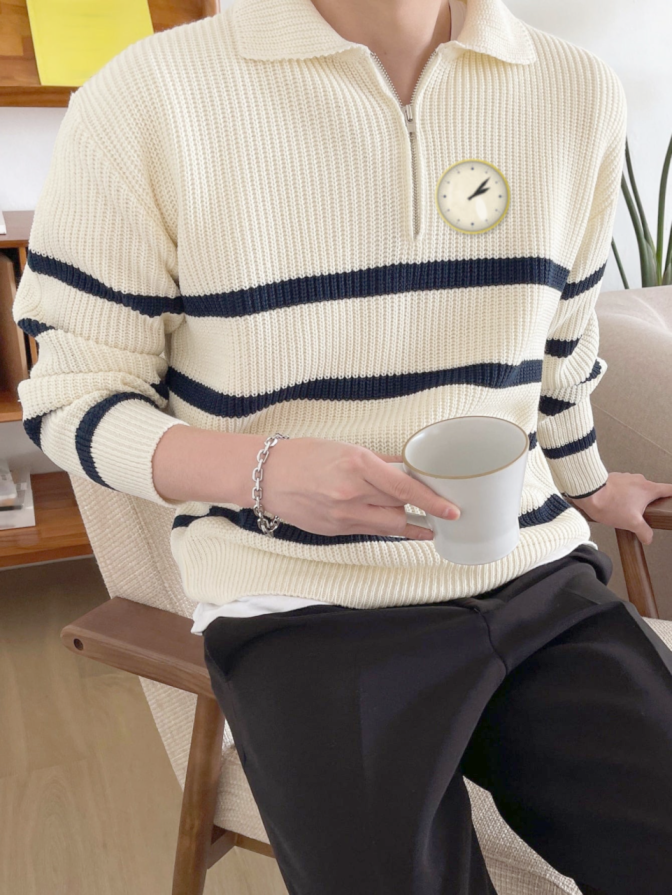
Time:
**2:07**
